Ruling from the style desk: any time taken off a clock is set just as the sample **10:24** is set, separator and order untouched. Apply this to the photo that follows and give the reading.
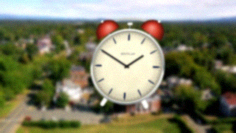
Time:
**1:50**
